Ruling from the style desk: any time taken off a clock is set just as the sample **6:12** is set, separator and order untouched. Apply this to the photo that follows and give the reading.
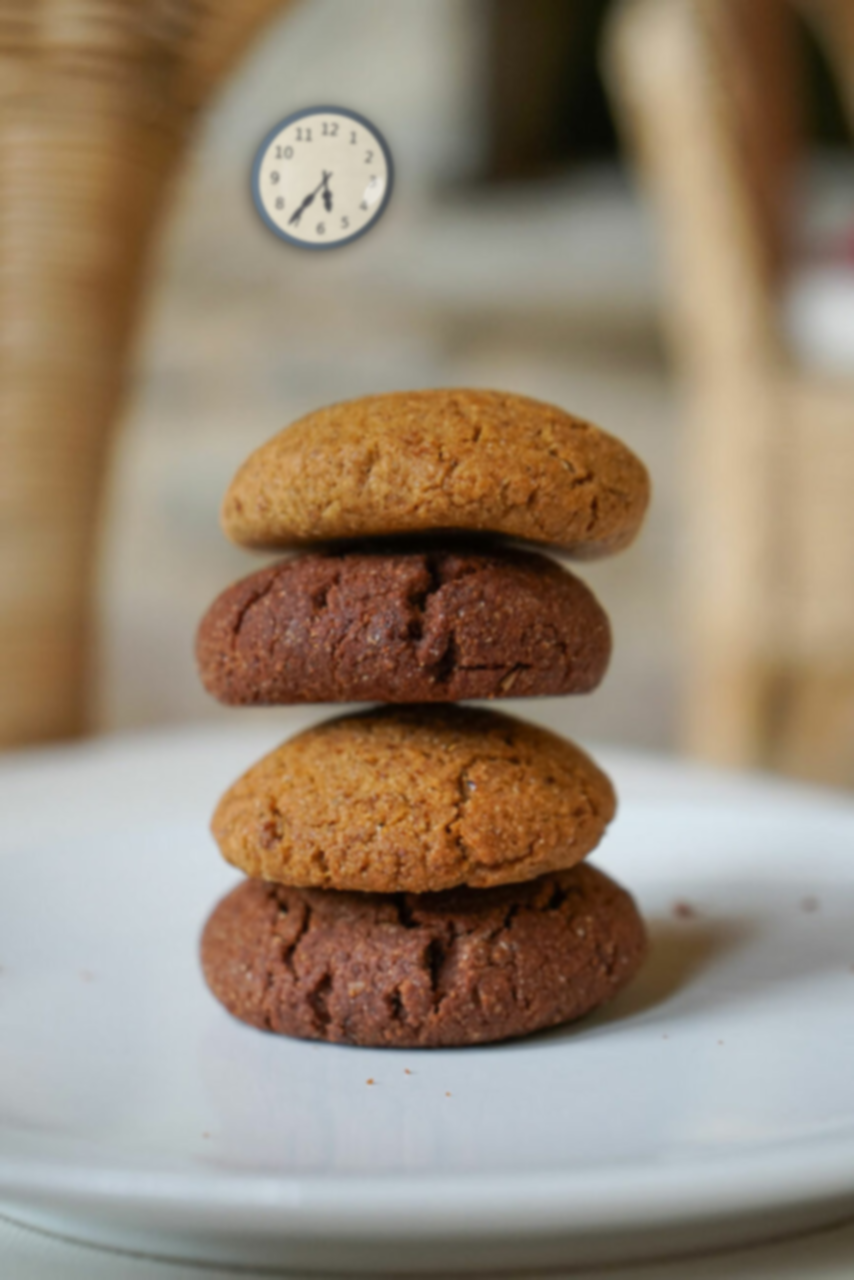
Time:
**5:36**
